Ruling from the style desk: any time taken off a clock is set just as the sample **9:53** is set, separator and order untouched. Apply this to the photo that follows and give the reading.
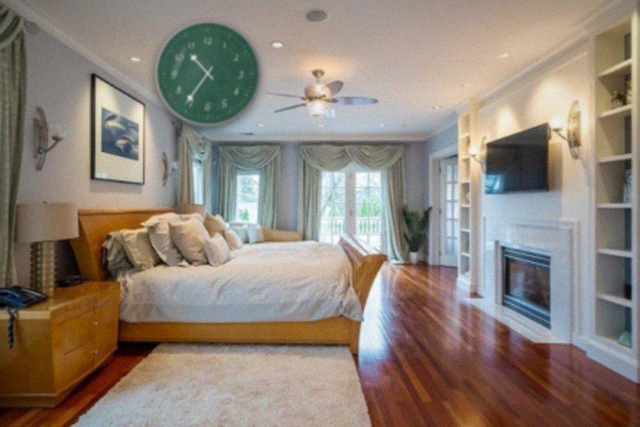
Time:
**10:36**
